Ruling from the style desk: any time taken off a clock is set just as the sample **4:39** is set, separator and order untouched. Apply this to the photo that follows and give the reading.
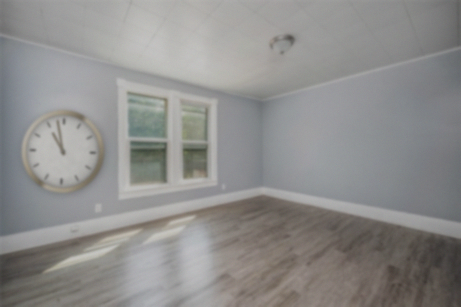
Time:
**10:58**
